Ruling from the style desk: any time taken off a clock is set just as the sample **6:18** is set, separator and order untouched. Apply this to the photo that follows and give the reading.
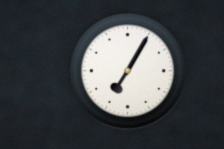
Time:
**7:05**
